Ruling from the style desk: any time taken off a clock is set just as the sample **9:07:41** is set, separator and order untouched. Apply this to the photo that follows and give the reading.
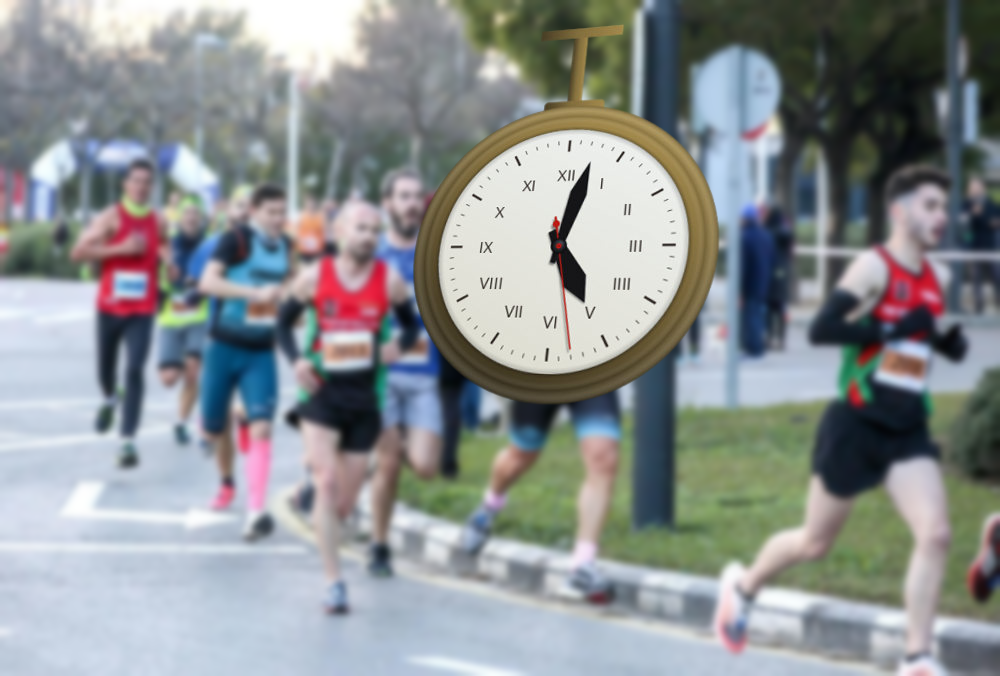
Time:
**5:02:28**
